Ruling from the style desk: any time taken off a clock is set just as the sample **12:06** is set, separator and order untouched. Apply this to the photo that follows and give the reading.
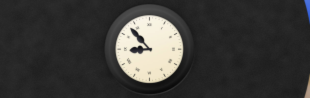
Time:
**8:53**
